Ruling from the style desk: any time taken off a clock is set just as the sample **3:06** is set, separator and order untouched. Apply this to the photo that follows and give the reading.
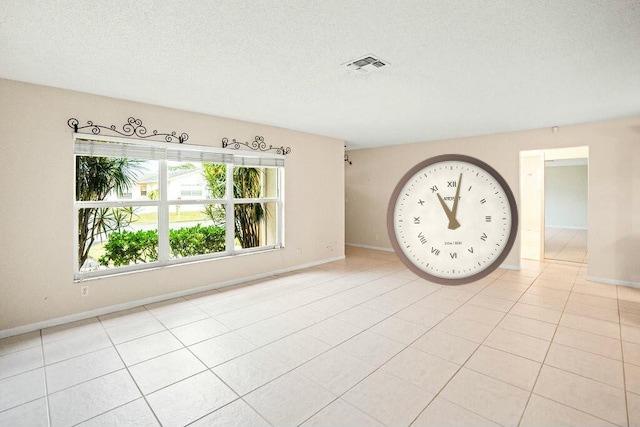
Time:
**11:02**
